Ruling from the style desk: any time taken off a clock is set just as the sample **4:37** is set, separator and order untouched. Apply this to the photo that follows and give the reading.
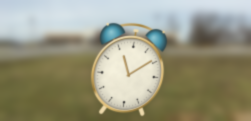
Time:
**11:09**
